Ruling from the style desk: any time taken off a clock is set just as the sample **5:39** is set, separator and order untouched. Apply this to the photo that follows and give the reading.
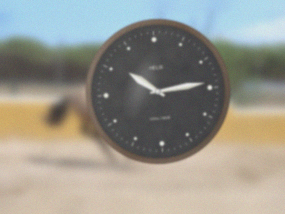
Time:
**10:14**
